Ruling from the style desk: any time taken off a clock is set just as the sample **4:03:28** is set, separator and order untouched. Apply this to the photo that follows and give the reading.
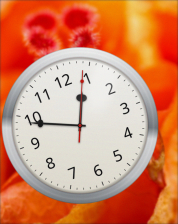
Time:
**12:49:04**
